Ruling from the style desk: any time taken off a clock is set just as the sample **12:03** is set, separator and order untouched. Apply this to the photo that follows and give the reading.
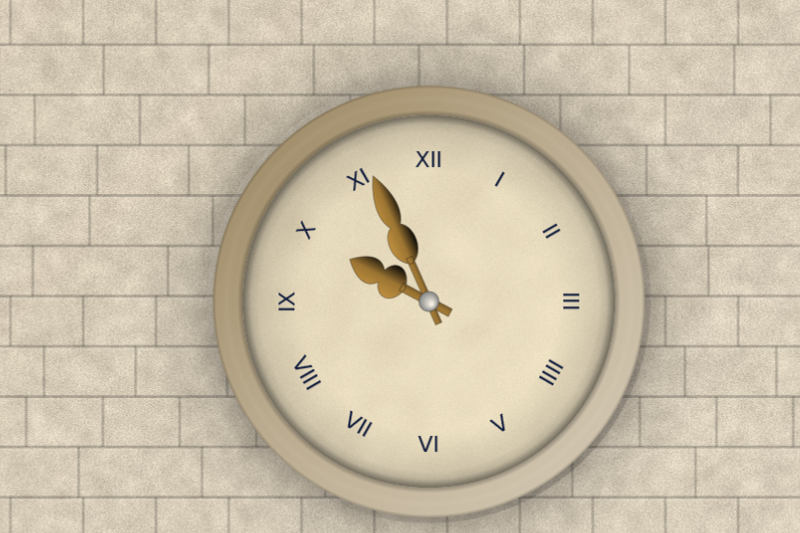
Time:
**9:56**
